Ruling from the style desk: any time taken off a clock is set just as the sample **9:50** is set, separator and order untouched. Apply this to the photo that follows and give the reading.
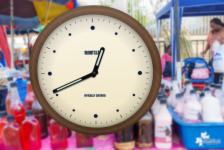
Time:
**12:41**
